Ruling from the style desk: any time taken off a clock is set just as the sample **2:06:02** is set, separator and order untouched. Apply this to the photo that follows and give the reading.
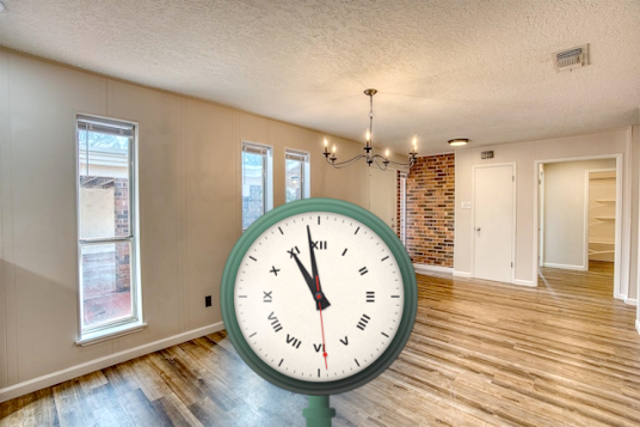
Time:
**10:58:29**
